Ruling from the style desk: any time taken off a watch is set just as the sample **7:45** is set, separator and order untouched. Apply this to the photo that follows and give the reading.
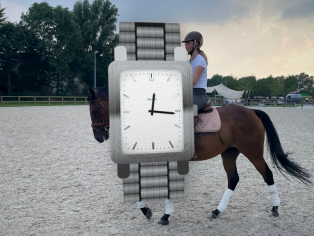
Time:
**12:16**
